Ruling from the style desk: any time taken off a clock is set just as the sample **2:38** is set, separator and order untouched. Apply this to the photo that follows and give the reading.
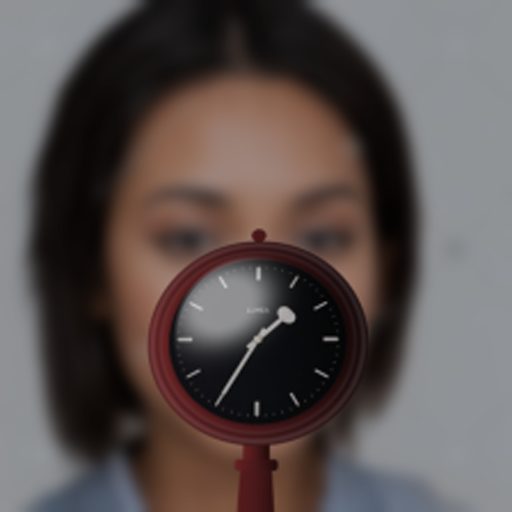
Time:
**1:35**
